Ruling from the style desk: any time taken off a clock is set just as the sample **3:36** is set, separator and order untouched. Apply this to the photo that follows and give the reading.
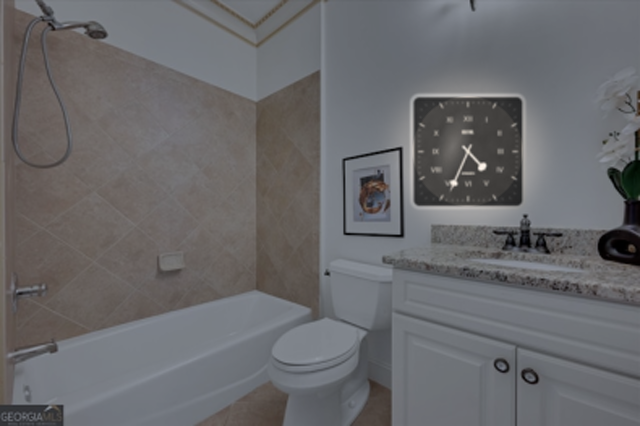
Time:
**4:34**
